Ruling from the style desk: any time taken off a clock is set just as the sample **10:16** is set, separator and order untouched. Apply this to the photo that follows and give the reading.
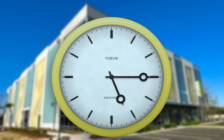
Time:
**5:15**
